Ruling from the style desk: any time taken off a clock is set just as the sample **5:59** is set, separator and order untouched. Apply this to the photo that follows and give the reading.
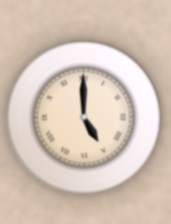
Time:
**5:00**
